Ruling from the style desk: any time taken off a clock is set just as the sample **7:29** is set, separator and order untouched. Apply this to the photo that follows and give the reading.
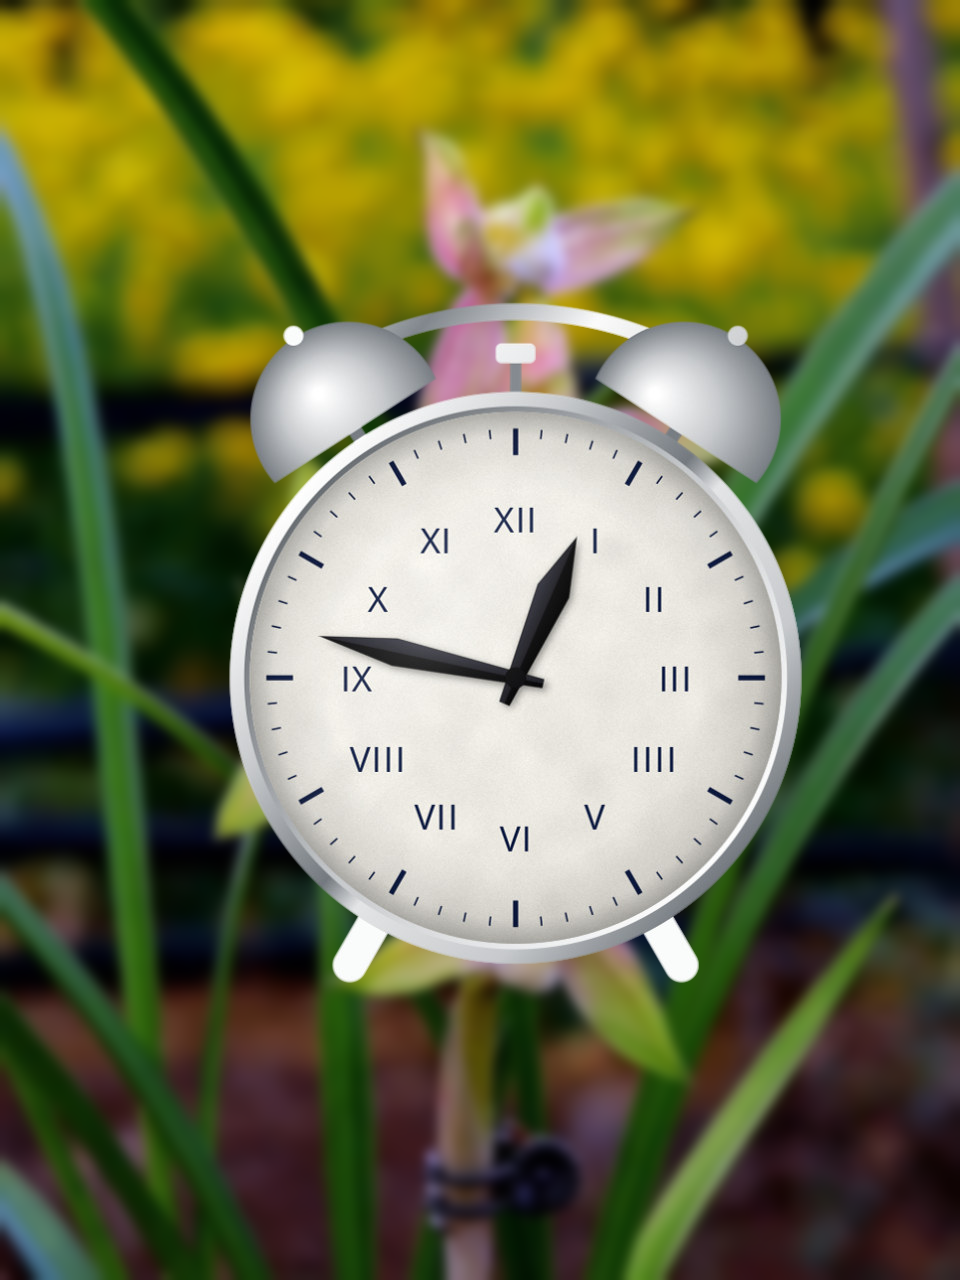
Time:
**12:47**
